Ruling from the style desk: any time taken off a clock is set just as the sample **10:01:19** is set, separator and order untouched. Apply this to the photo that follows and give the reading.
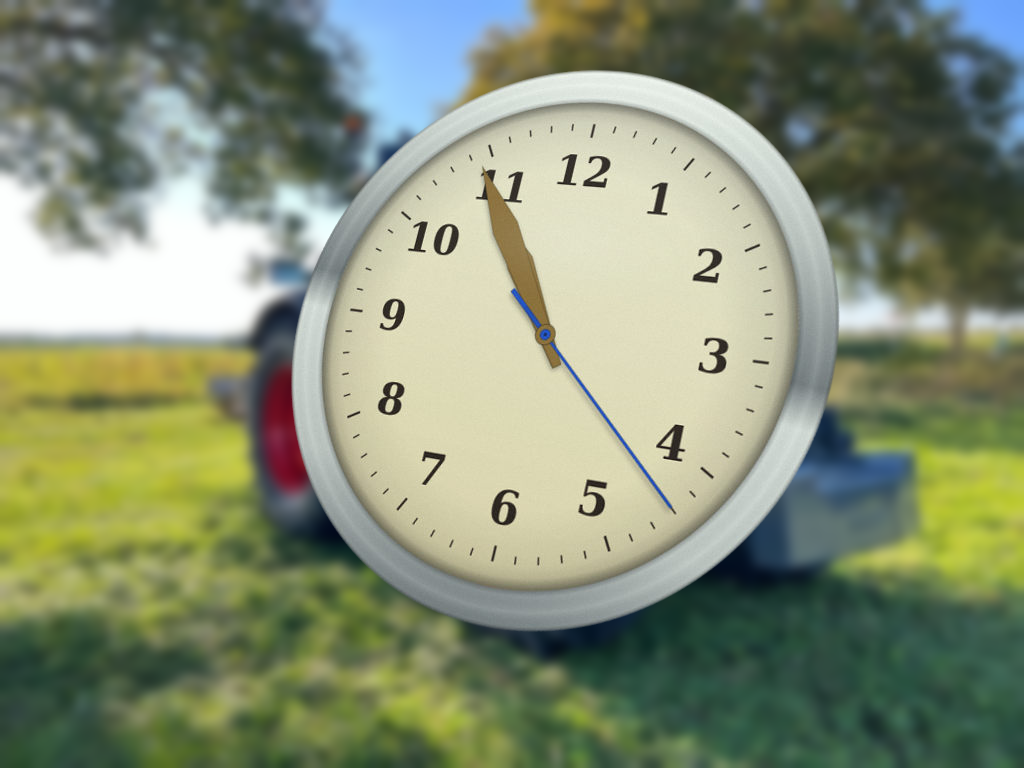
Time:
**10:54:22**
